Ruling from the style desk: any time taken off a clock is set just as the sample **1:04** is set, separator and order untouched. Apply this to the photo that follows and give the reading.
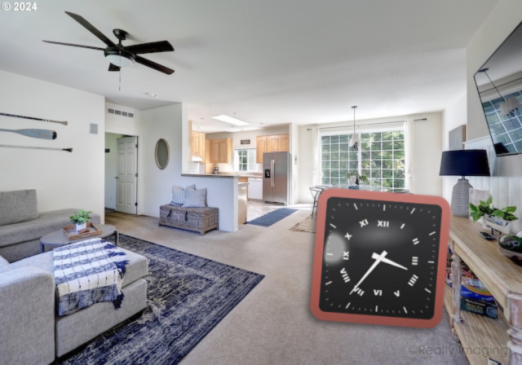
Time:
**3:36**
